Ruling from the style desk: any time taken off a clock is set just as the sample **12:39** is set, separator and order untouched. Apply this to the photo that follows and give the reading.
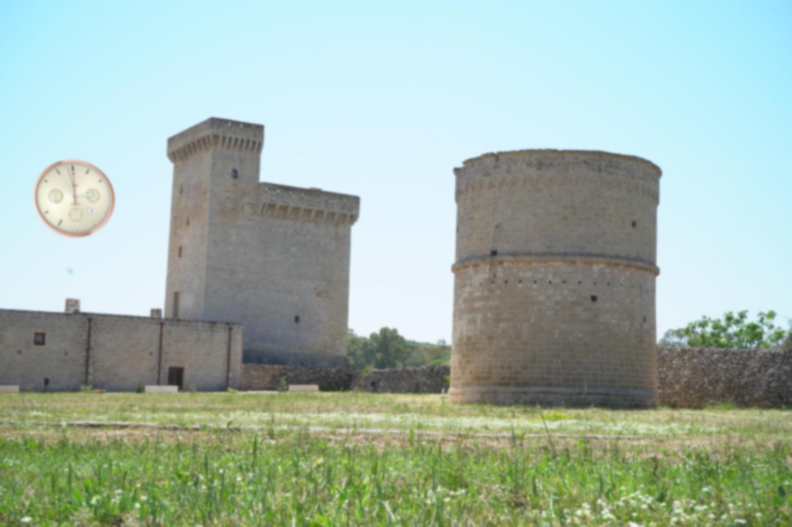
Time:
**2:58**
